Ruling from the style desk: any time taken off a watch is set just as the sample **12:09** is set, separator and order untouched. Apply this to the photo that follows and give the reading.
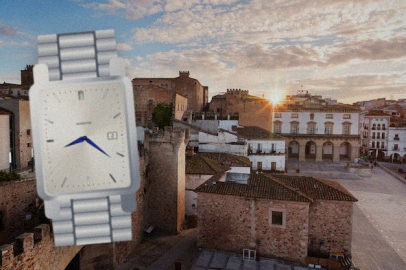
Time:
**8:22**
